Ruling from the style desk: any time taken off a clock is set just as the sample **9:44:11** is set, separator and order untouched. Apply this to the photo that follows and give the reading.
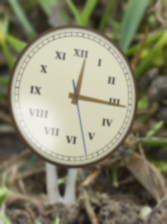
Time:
**12:15:27**
